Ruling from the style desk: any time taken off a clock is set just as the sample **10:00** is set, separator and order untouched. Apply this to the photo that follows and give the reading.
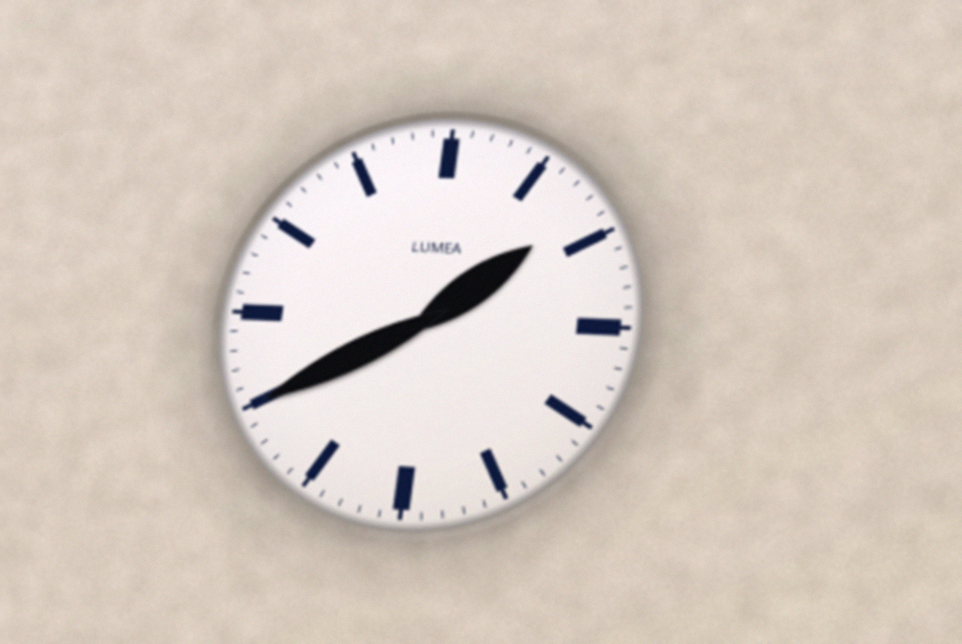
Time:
**1:40**
